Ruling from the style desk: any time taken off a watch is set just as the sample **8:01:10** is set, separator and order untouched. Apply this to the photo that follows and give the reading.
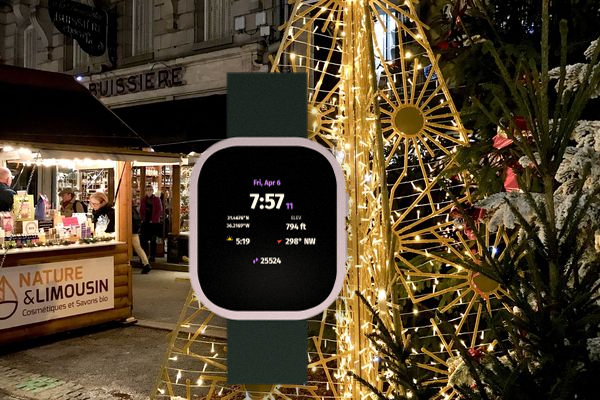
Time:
**7:57:11**
